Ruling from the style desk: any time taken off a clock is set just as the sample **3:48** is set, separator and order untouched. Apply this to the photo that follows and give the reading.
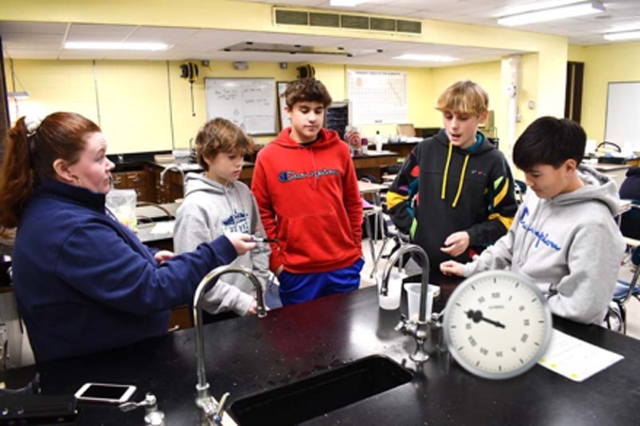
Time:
**9:49**
